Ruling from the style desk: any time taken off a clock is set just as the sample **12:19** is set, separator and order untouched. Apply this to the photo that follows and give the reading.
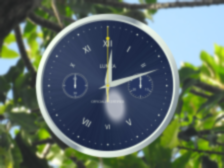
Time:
**12:12**
